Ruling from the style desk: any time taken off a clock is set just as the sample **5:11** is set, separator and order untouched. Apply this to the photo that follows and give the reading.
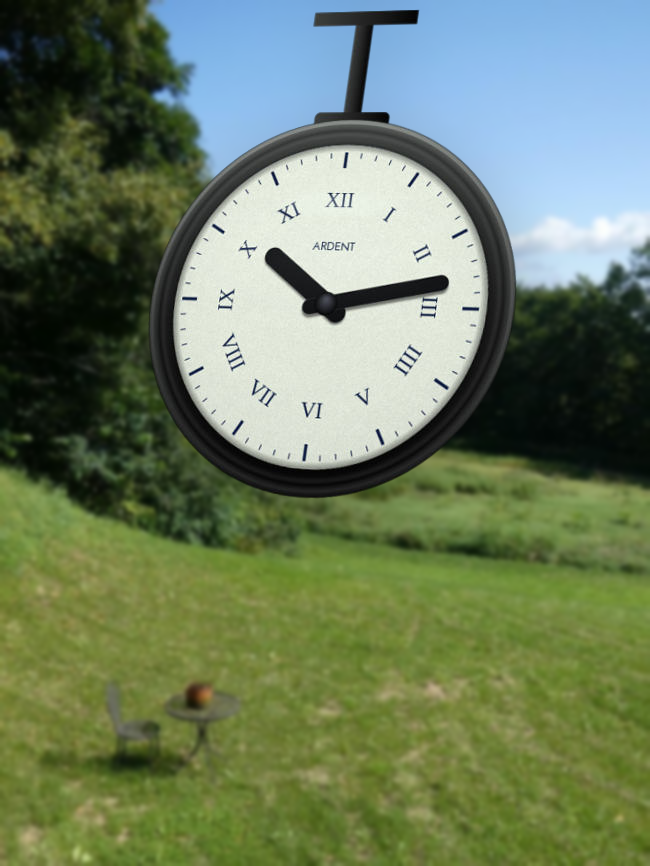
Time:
**10:13**
